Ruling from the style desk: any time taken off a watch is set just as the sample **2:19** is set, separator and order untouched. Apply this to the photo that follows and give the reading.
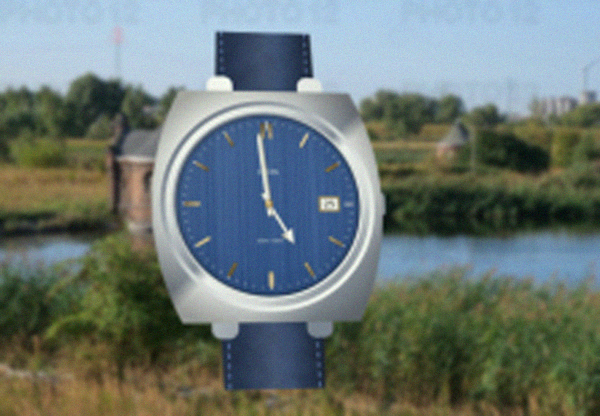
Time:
**4:59**
